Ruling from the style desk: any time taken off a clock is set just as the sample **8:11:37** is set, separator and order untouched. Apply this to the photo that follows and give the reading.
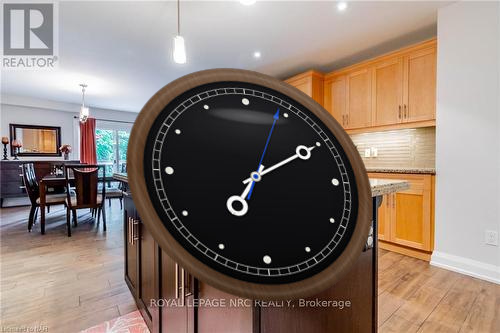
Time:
**7:10:04**
